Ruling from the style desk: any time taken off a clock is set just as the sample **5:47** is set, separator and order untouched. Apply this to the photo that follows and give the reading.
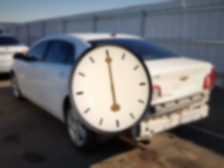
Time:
**6:00**
